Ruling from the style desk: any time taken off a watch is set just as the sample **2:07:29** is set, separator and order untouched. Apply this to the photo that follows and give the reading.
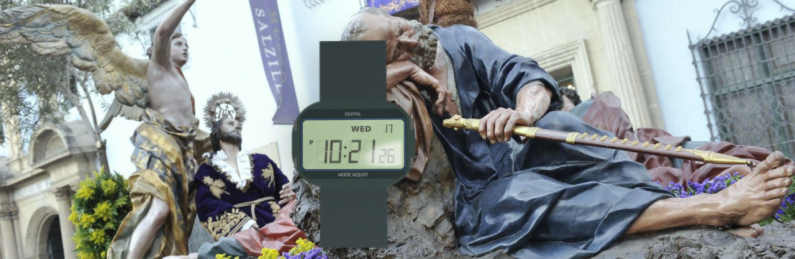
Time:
**10:21:26**
